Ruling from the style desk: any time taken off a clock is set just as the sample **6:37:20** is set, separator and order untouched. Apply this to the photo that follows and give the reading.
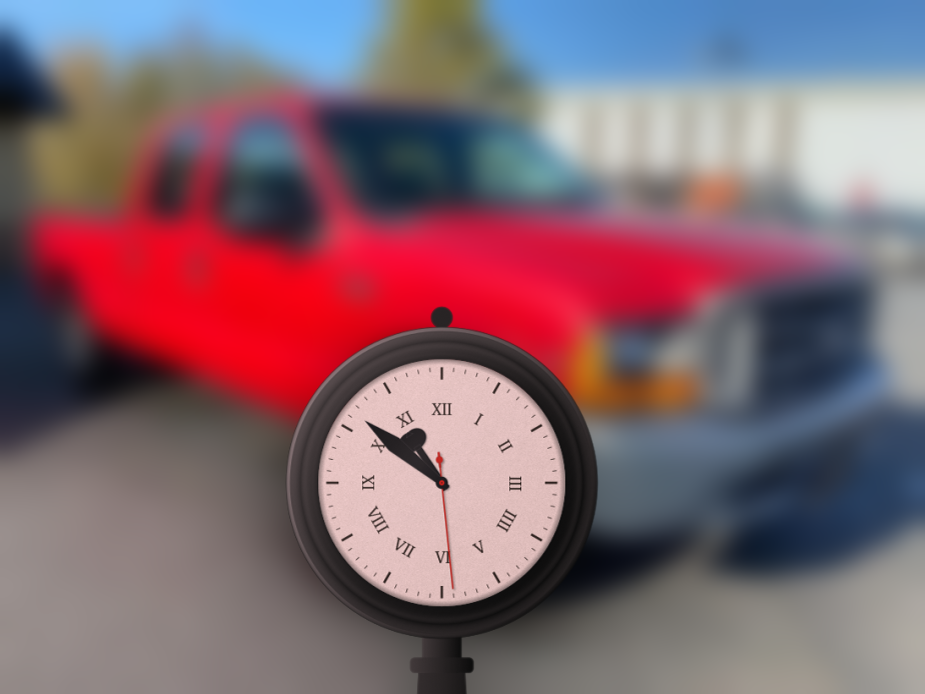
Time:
**10:51:29**
